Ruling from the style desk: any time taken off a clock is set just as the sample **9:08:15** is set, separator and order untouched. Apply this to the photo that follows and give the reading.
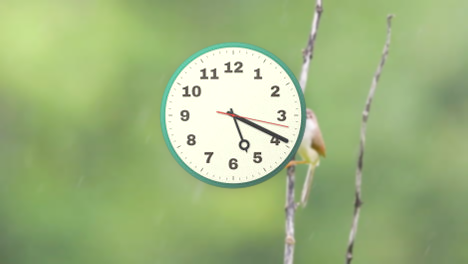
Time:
**5:19:17**
